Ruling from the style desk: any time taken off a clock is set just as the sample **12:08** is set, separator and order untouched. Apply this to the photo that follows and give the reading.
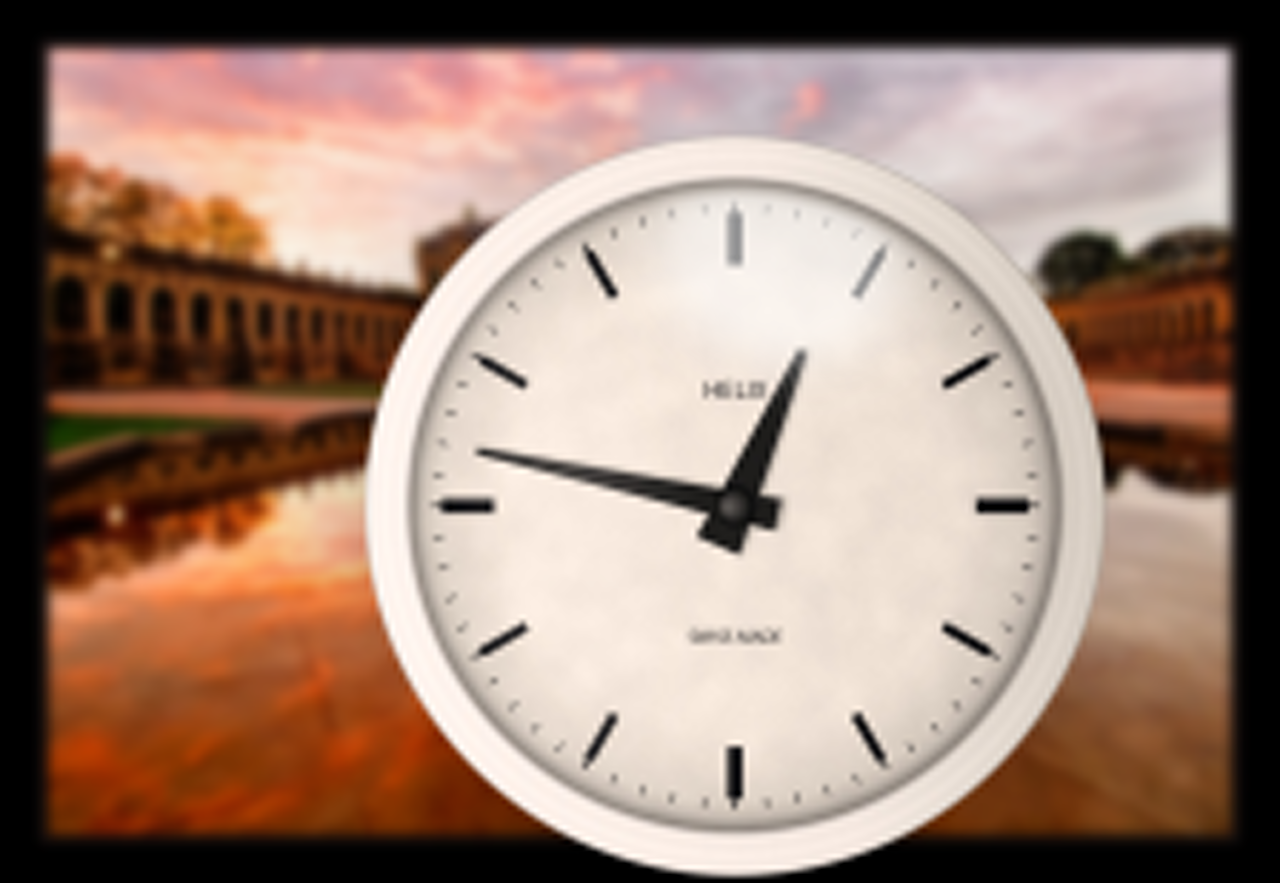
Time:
**12:47**
